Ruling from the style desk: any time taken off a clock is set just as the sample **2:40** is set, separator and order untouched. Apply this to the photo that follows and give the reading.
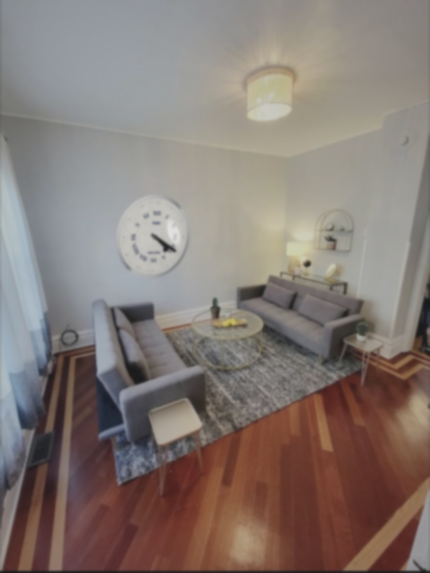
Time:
**4:20**
